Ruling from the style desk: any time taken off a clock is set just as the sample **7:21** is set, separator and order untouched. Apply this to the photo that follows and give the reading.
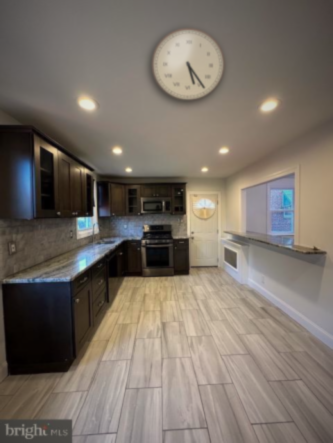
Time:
**5:24**
